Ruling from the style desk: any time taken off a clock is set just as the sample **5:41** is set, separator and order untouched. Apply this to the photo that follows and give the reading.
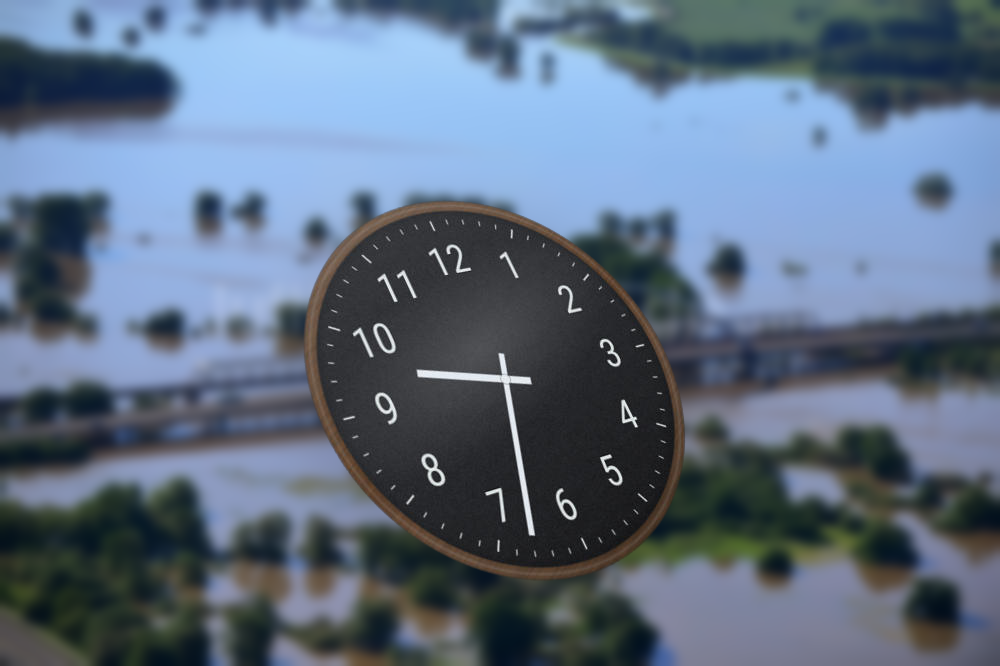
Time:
**9:33**
